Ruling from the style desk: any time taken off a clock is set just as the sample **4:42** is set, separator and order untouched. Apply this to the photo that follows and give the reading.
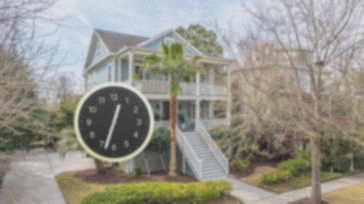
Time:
**12:33**
